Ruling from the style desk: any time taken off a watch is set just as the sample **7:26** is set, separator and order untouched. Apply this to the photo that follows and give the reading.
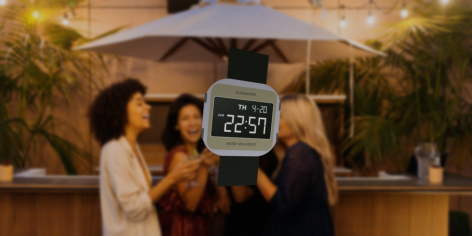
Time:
**22:57**
